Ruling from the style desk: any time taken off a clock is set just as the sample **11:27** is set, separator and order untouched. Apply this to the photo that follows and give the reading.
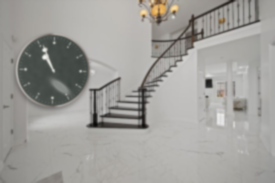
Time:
**10:56**
